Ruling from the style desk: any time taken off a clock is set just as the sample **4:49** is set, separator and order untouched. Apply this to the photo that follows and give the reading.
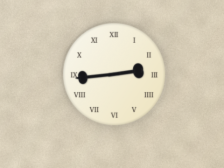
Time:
**2:44**
